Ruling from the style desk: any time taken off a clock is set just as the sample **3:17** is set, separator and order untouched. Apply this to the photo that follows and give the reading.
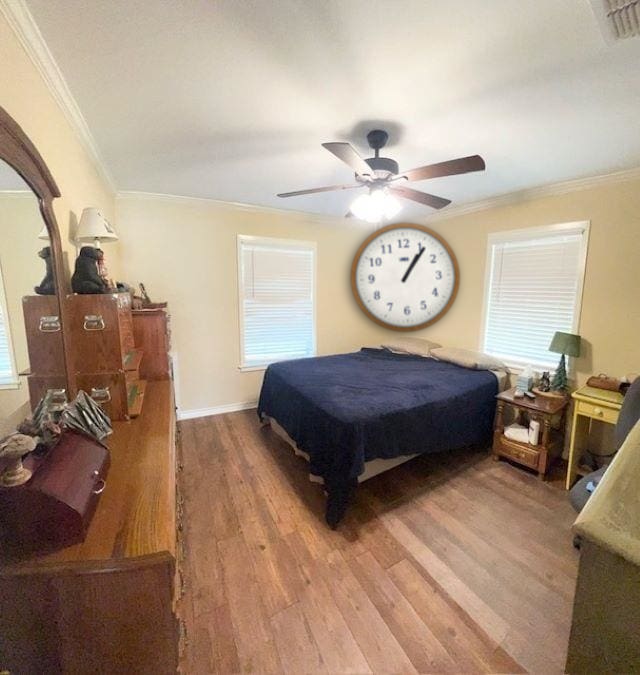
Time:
**1:06**
